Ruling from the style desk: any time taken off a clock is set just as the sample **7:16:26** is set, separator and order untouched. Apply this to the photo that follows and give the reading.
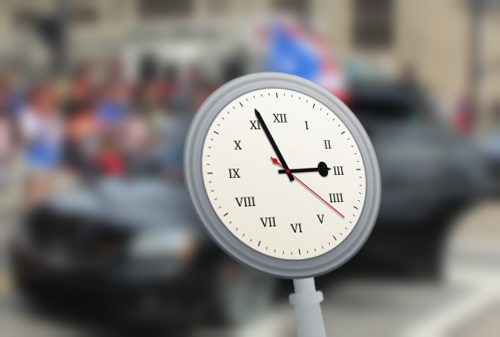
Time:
**2:56:22**
